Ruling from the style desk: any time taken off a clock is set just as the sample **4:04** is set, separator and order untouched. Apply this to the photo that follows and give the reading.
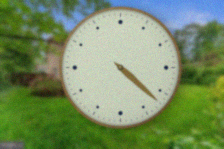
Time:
**4:22**
